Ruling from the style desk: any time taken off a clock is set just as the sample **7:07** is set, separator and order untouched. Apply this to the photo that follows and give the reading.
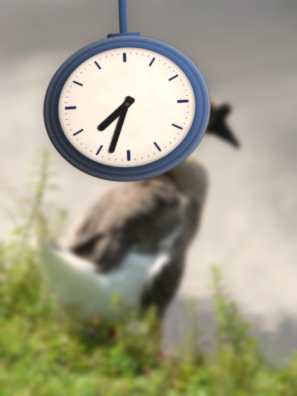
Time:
**7:33**
